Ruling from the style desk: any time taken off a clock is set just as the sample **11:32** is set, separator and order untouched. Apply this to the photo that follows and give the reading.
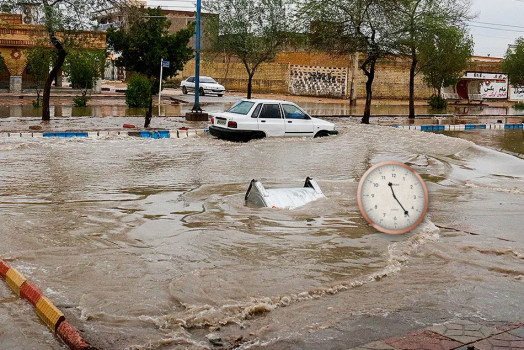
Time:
**11:24**
